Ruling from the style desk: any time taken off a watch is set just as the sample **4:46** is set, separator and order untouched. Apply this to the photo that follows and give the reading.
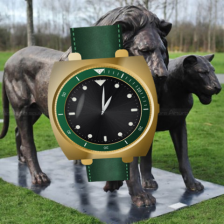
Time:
**1:01**
